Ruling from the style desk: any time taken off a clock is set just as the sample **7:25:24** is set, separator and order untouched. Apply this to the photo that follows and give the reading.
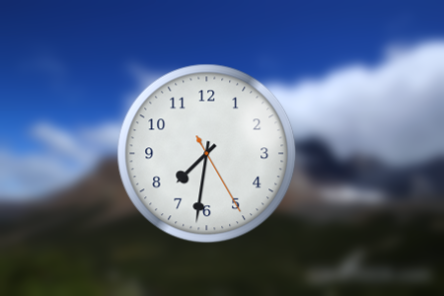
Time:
**7:31:25**
